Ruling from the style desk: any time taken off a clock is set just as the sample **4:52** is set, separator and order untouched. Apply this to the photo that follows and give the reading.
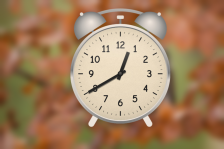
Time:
**12:40**
